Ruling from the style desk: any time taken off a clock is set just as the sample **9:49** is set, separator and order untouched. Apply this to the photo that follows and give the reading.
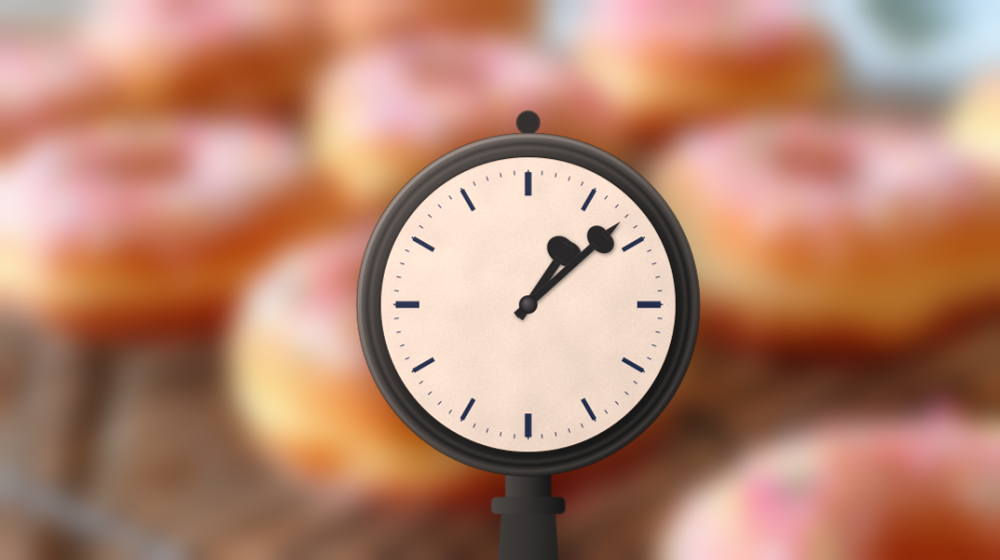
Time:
**1:08**
